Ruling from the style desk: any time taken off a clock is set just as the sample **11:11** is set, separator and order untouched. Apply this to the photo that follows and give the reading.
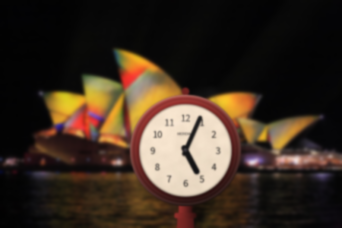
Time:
**5:04**
